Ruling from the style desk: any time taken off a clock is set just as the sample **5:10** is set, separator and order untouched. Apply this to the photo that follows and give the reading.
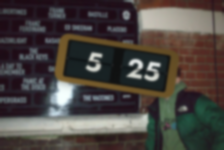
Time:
**5:25**
